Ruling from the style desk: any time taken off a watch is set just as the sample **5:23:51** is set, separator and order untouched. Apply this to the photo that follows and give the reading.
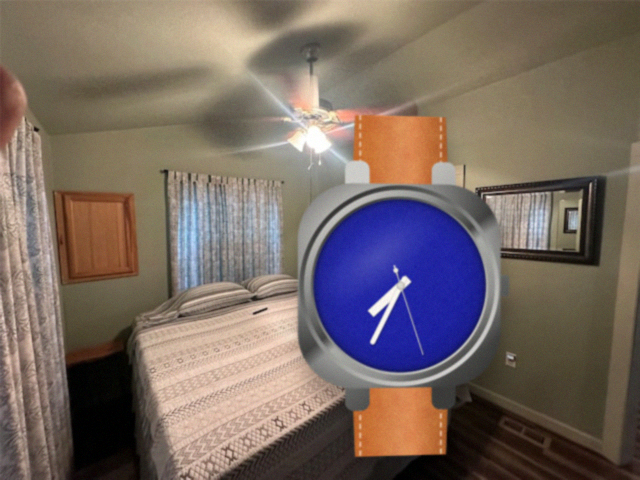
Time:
**7:34:27**
